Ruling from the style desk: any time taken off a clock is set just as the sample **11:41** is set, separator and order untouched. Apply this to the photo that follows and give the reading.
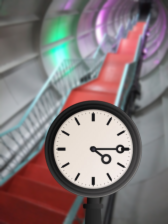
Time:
**4:15**
